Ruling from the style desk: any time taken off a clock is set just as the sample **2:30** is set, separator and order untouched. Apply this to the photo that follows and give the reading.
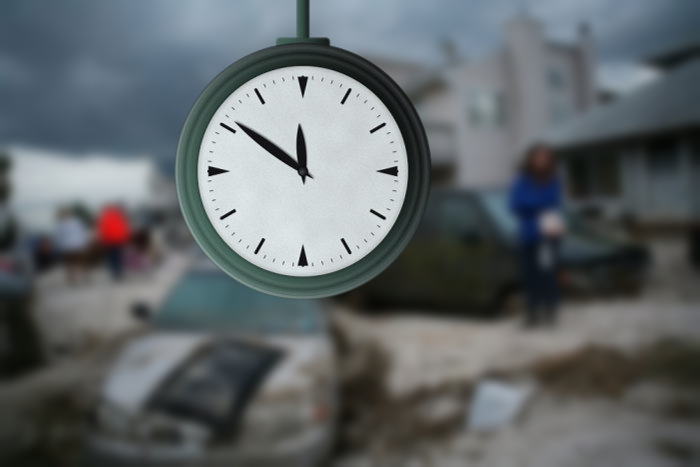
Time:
**11:51**
